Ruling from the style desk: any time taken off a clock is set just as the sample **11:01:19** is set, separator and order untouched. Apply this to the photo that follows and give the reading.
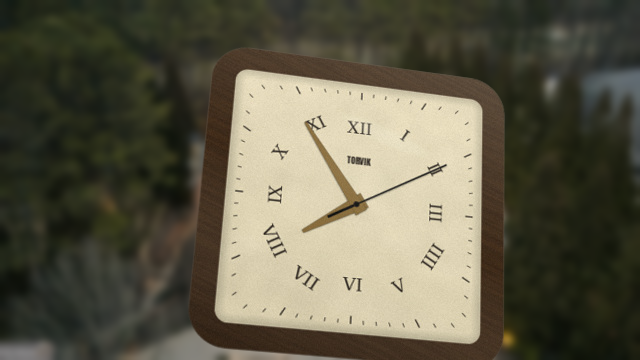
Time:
**7:54:10**
